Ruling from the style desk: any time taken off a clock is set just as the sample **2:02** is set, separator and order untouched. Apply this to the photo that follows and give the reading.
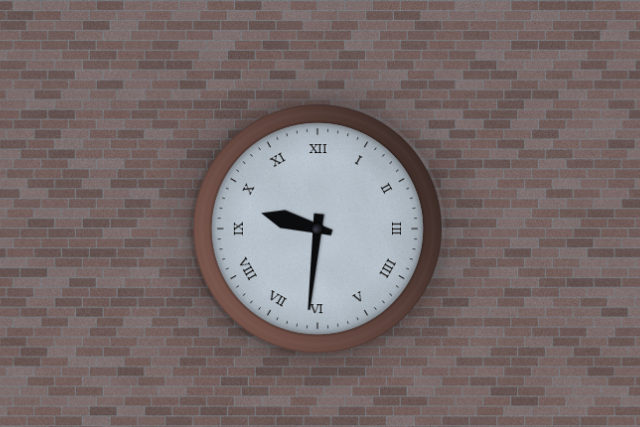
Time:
**9:31**
